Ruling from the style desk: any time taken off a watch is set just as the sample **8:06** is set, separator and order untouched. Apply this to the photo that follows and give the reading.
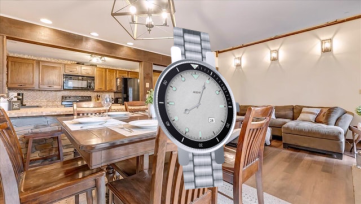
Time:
**8:04**
